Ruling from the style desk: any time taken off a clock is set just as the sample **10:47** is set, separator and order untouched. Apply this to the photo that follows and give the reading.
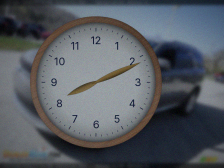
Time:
**8:11**
